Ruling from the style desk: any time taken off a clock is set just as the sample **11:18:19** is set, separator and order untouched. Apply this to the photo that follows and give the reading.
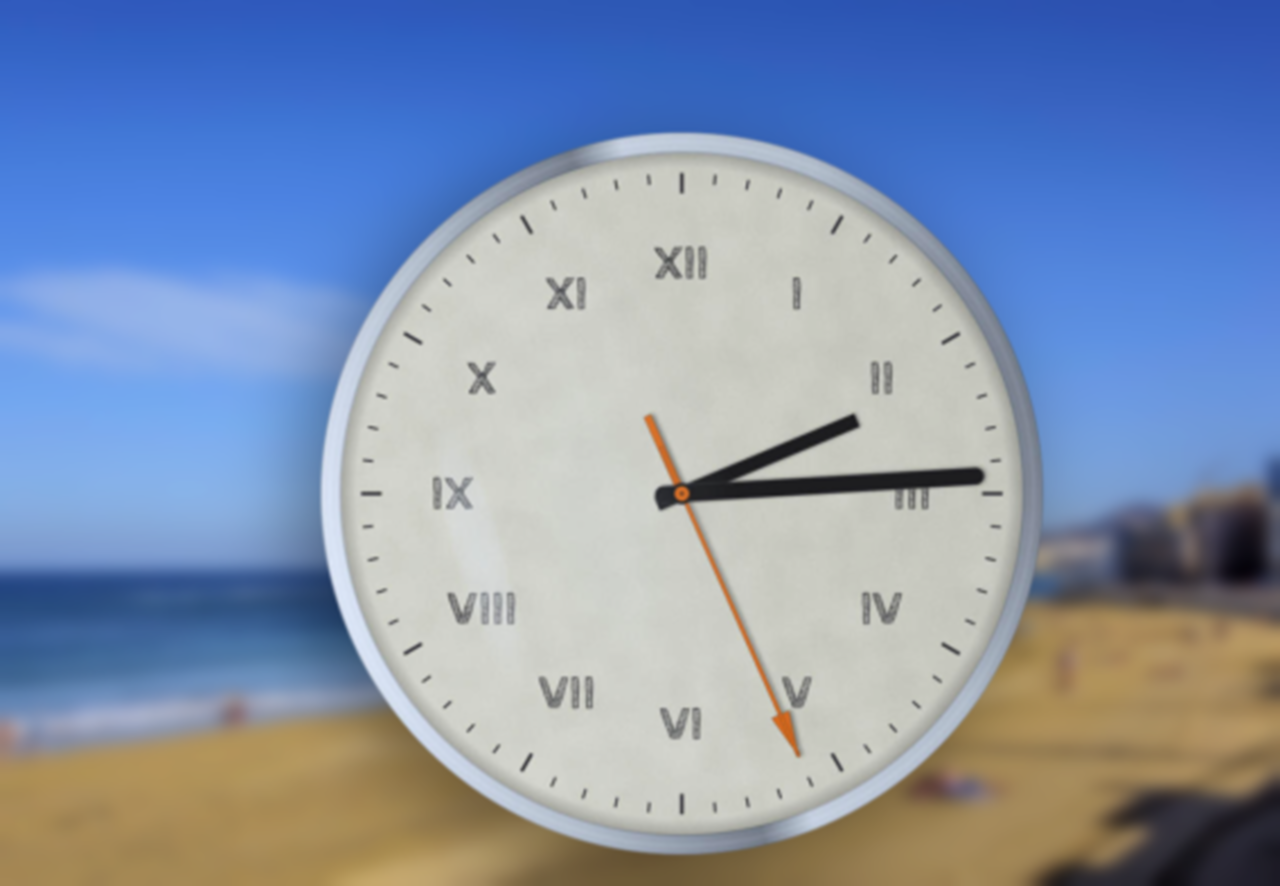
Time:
**2:14:26**
